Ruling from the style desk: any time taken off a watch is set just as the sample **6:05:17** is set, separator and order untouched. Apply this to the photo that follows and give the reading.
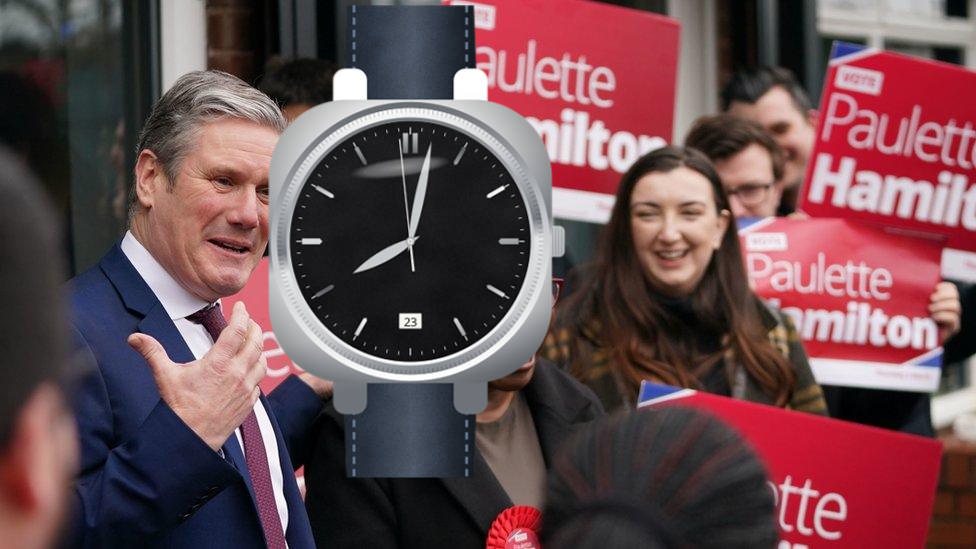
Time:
**8:01:59**
